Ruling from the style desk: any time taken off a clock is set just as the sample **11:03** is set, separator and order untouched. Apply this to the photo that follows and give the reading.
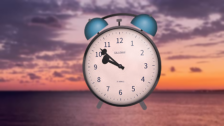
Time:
**9:52**
